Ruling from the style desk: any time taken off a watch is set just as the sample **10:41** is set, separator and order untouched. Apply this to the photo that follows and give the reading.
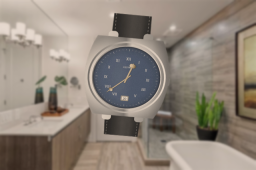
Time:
**12:38**
